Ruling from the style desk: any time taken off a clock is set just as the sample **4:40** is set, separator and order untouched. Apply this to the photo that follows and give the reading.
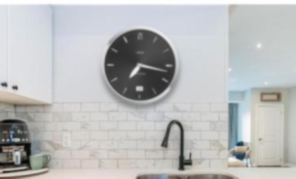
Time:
**7:17**
